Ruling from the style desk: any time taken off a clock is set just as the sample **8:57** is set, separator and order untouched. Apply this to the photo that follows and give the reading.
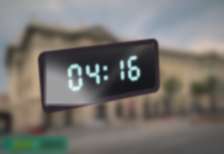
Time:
**4:16**
